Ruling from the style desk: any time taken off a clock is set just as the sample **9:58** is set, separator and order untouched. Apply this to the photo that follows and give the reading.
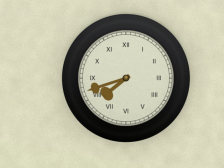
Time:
**7:42**
